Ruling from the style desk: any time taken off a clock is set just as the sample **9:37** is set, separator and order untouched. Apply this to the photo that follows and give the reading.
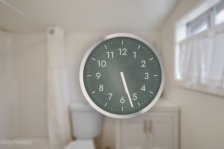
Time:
**5:27**
